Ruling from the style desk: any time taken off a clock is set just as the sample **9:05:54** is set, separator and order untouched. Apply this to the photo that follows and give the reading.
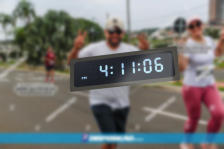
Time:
**4:11:06**
